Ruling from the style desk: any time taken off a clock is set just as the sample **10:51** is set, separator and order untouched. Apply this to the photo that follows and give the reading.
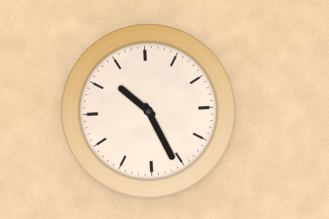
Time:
**10:26**
